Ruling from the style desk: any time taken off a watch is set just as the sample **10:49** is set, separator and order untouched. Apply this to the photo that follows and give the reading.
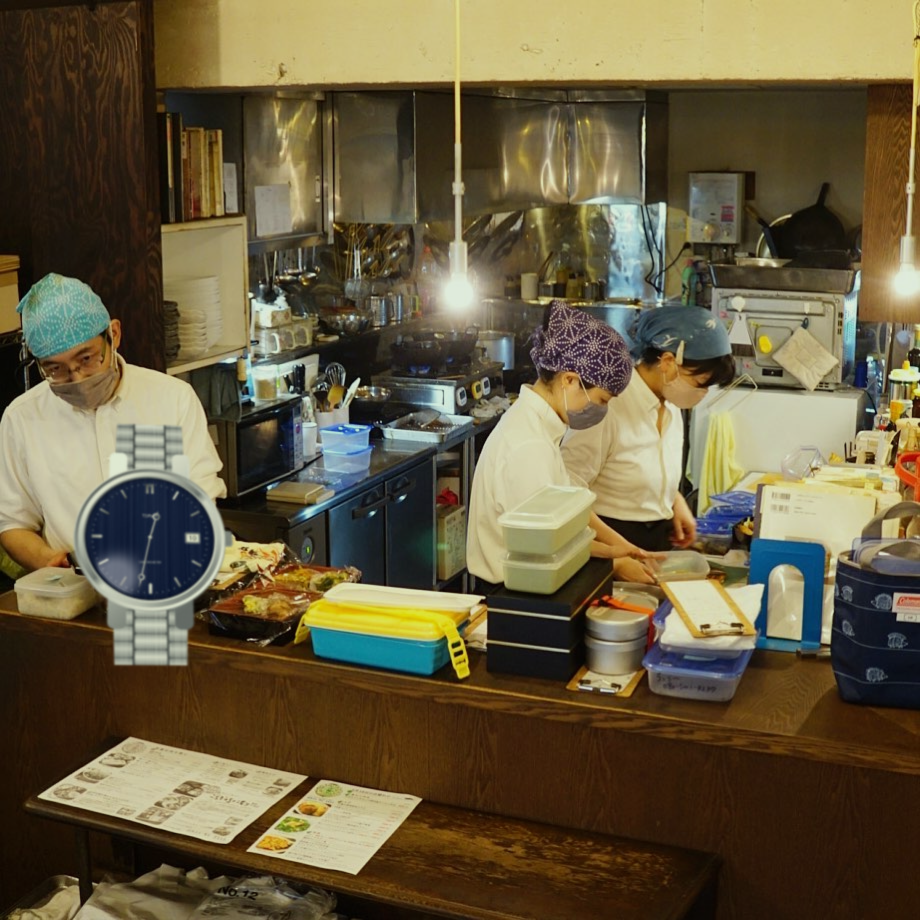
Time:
**12:32**
